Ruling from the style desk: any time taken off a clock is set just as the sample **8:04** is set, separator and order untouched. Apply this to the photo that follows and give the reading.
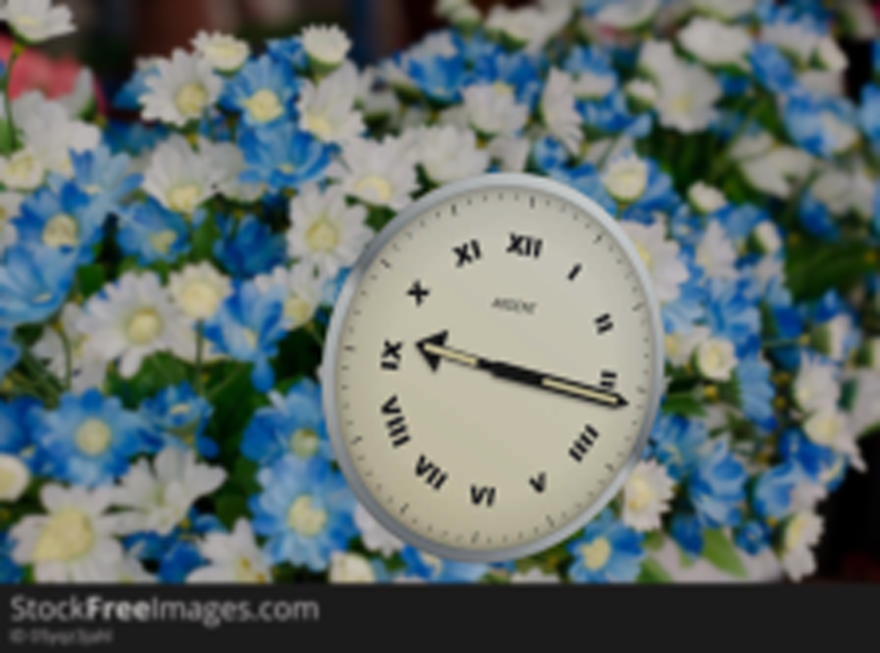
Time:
**9:16**
